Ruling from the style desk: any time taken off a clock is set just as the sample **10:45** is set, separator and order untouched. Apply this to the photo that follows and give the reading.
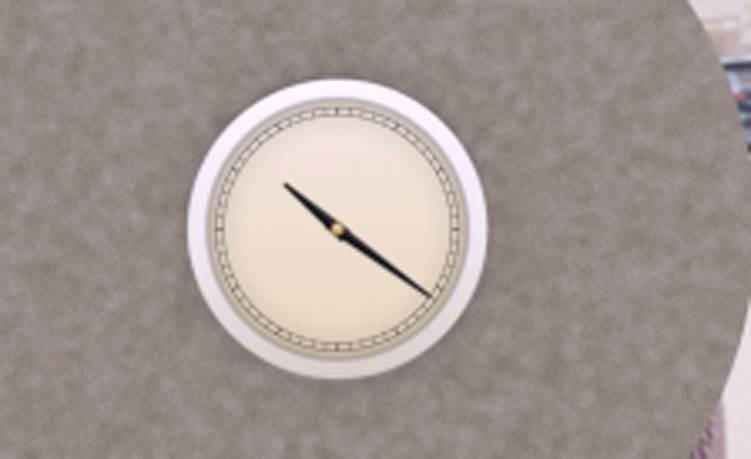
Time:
**10:21**
